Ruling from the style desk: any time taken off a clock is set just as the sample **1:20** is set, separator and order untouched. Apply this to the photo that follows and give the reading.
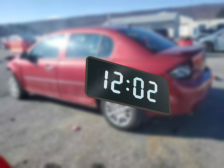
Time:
**12:02**
